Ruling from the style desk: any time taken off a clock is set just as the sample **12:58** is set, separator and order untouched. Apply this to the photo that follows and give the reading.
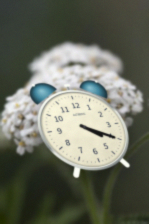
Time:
**4:20**
